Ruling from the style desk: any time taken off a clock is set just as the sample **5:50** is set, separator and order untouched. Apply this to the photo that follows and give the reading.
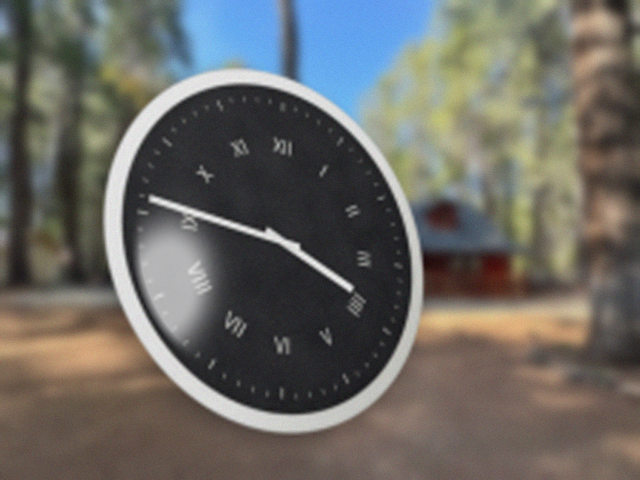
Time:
**3:46**
